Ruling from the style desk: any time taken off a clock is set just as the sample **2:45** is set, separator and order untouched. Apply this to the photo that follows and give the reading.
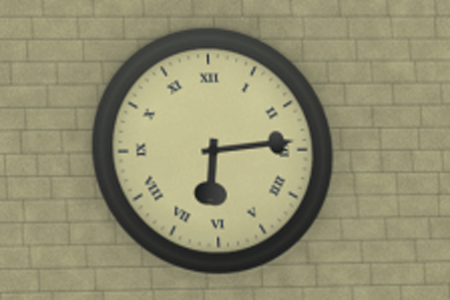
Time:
**6:14**
